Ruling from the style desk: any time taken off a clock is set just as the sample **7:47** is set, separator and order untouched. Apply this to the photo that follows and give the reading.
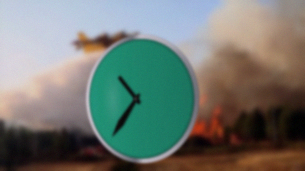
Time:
**10:36**
